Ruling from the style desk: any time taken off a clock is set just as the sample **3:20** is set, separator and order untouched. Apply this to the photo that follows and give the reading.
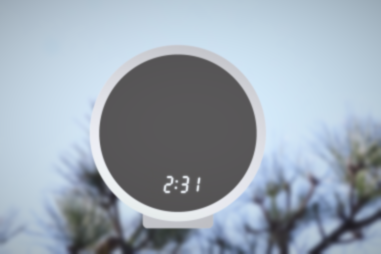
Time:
**2:31**
